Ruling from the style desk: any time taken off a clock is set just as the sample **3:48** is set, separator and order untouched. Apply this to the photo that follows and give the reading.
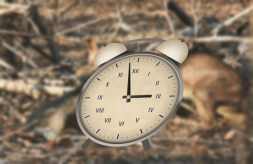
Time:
**2:58**
